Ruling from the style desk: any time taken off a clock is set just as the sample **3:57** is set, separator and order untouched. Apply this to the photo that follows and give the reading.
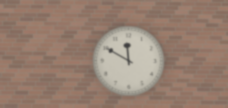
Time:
**11:50**
